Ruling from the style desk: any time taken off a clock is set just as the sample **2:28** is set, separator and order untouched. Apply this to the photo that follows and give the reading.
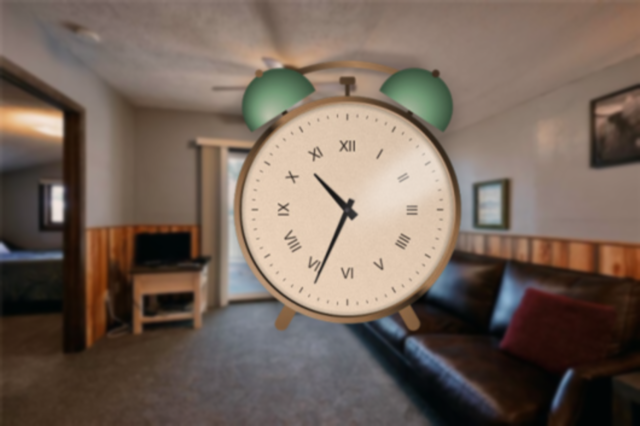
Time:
**10:34**
